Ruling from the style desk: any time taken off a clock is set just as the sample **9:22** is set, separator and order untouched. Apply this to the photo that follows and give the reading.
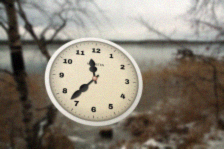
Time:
**11:37**
